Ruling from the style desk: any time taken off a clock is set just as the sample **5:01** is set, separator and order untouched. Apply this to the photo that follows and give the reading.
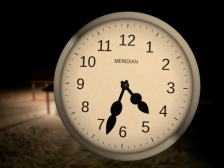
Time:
**4:33**
